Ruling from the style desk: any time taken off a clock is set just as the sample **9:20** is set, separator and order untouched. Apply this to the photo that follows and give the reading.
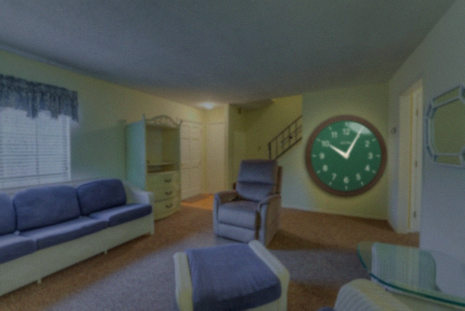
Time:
**10:05**
